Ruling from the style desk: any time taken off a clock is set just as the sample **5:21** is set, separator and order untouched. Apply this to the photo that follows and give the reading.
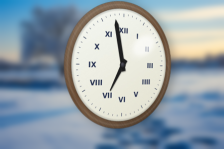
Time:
**6:58**
